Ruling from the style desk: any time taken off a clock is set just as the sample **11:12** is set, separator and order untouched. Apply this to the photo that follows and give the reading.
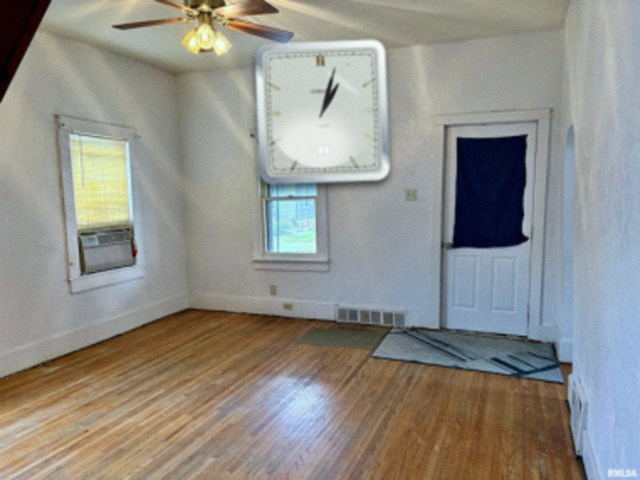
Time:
**1:03**
